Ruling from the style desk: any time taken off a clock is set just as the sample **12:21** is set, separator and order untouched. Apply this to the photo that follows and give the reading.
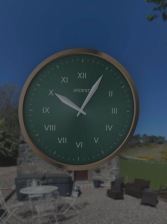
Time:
**10:05**
